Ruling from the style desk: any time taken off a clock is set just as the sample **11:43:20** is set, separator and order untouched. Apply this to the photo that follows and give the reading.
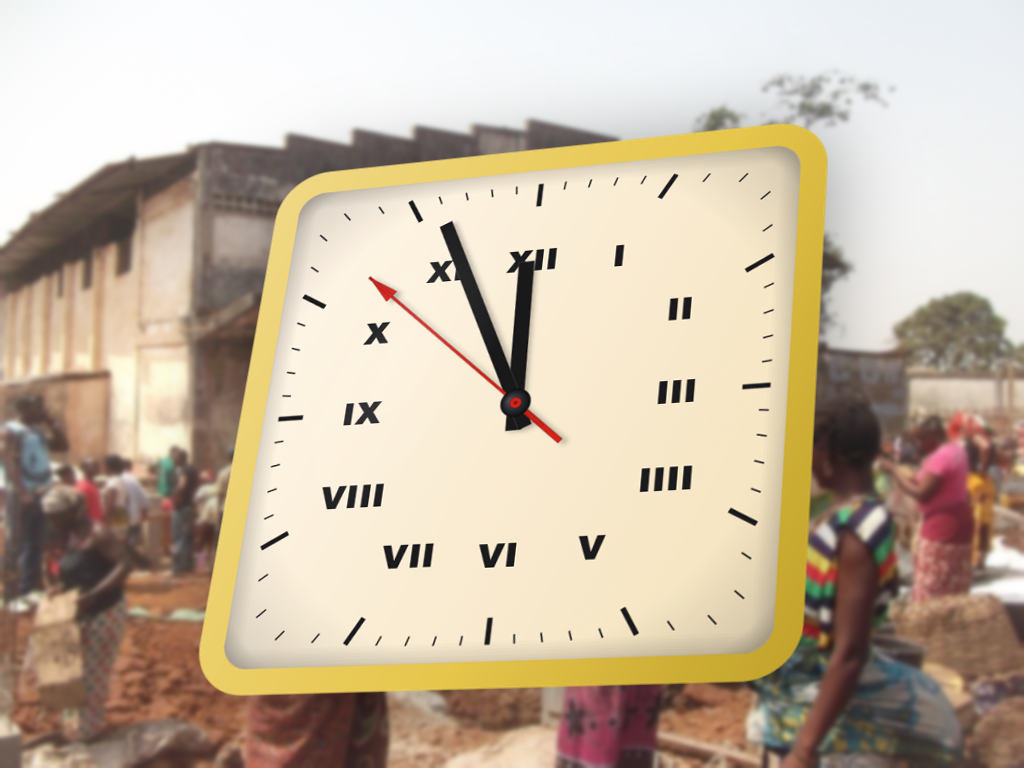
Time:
**11:55:52**
